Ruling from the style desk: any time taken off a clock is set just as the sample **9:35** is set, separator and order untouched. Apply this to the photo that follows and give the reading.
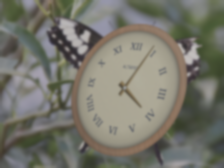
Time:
**4:04**
